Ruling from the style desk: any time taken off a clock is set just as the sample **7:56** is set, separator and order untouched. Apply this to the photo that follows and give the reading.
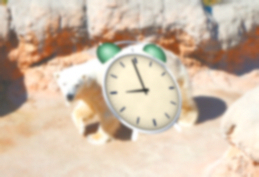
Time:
**8:59**
